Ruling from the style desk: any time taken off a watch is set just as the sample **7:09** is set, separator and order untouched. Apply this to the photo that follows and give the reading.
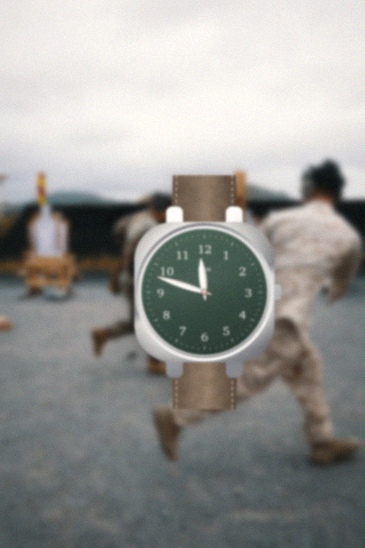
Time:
**11:48**
